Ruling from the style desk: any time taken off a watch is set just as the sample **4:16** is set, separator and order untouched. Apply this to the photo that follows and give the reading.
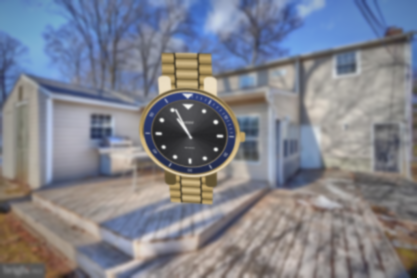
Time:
**10:56**
